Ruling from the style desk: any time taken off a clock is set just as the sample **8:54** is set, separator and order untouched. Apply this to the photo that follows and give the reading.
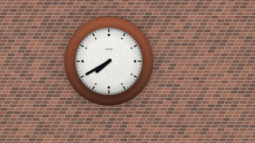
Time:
**7:40**
